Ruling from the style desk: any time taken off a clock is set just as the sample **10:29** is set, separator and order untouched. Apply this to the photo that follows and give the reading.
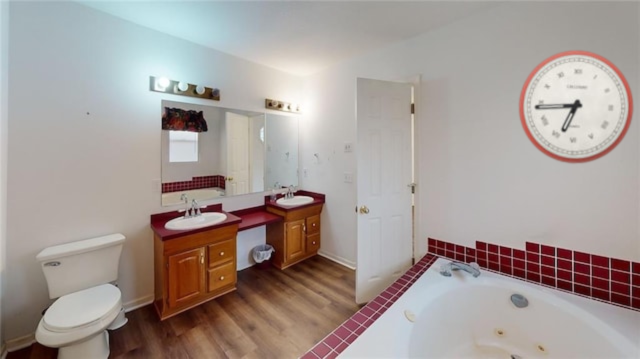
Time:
**6:44**
